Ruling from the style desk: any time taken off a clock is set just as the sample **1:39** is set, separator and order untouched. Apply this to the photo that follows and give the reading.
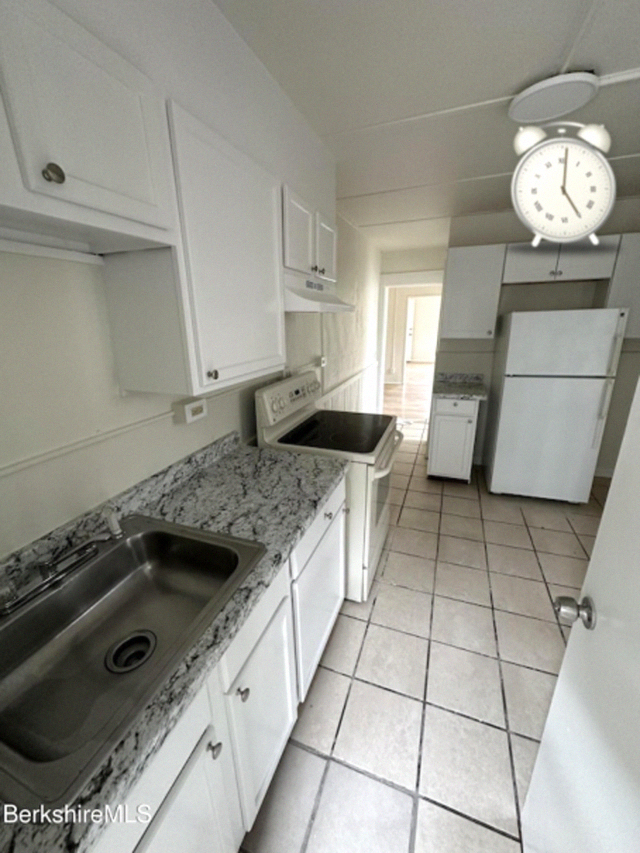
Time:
**5:01**
